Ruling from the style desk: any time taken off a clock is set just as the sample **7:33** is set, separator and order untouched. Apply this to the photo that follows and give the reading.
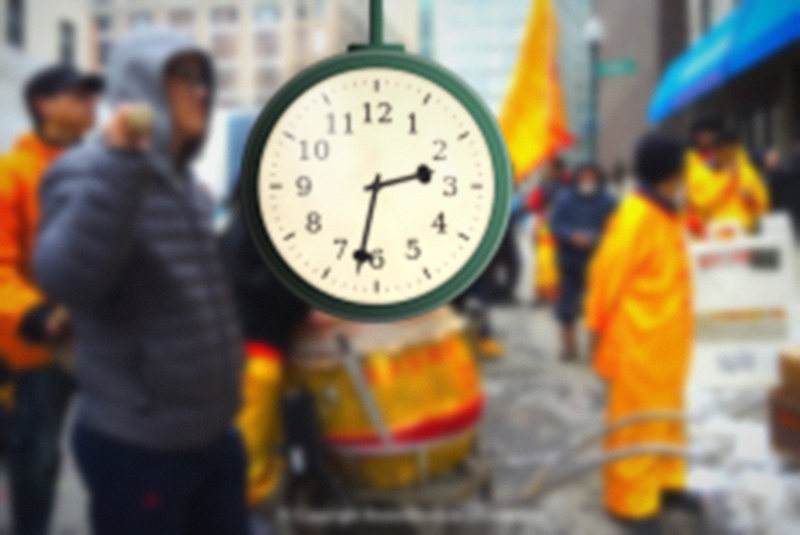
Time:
**2:32**
